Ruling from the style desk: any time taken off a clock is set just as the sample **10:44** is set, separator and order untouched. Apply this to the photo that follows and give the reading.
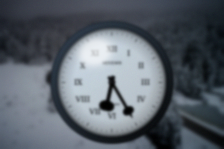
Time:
**6:25**
